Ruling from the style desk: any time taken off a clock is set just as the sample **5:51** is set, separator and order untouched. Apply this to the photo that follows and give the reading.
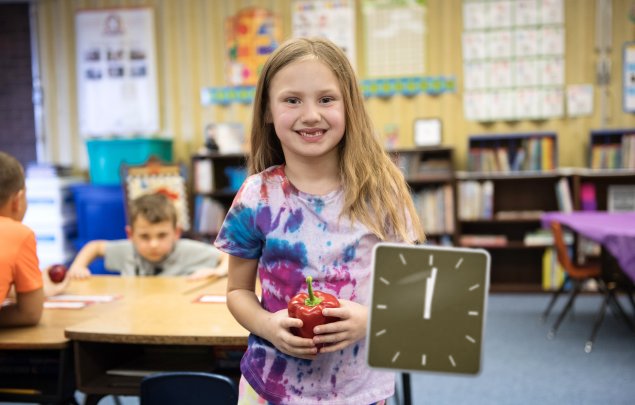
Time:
**12:01**
